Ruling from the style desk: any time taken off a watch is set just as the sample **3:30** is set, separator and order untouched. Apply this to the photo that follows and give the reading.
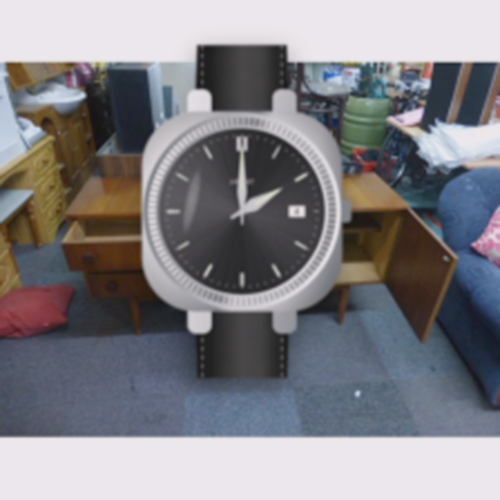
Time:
**2:00**
